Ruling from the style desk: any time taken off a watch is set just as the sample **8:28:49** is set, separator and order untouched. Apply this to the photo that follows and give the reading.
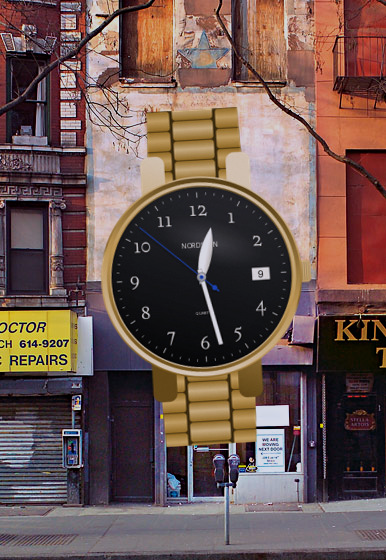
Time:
**12:27:52**
